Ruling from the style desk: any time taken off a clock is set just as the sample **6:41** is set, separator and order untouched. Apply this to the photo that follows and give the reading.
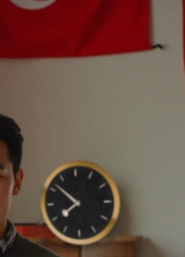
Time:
**7:52**
